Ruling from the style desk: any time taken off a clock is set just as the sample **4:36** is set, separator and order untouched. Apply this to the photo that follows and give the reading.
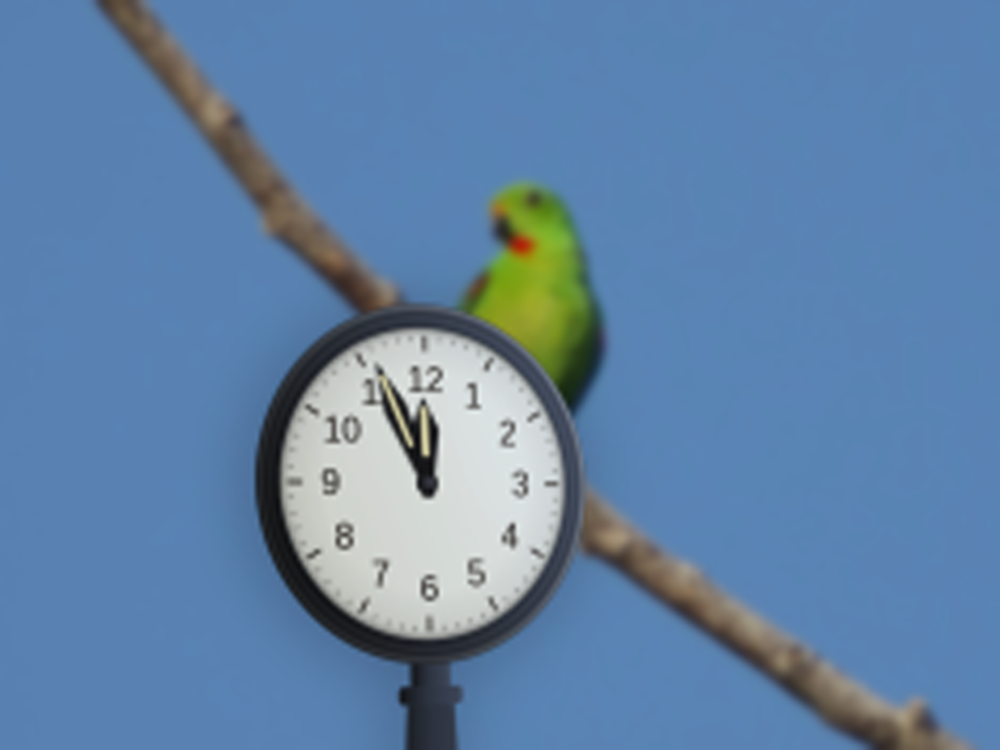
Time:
**11:56**
